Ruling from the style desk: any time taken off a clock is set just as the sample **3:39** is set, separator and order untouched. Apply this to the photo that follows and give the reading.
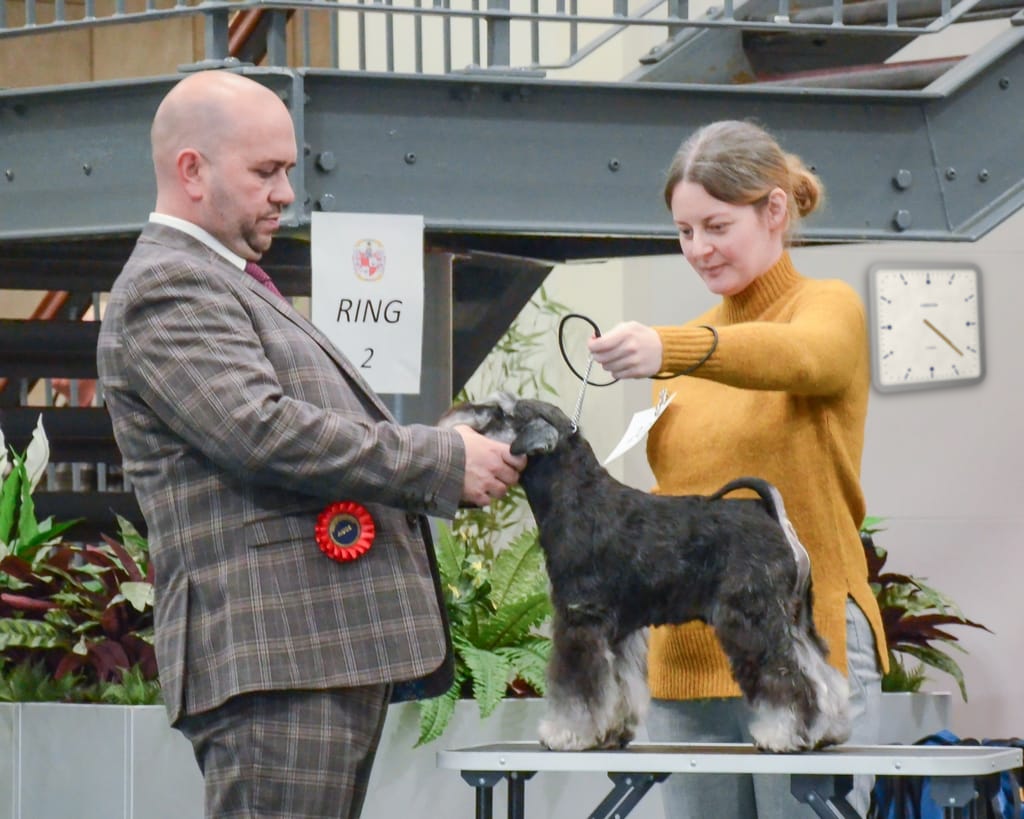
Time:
**4:22**
